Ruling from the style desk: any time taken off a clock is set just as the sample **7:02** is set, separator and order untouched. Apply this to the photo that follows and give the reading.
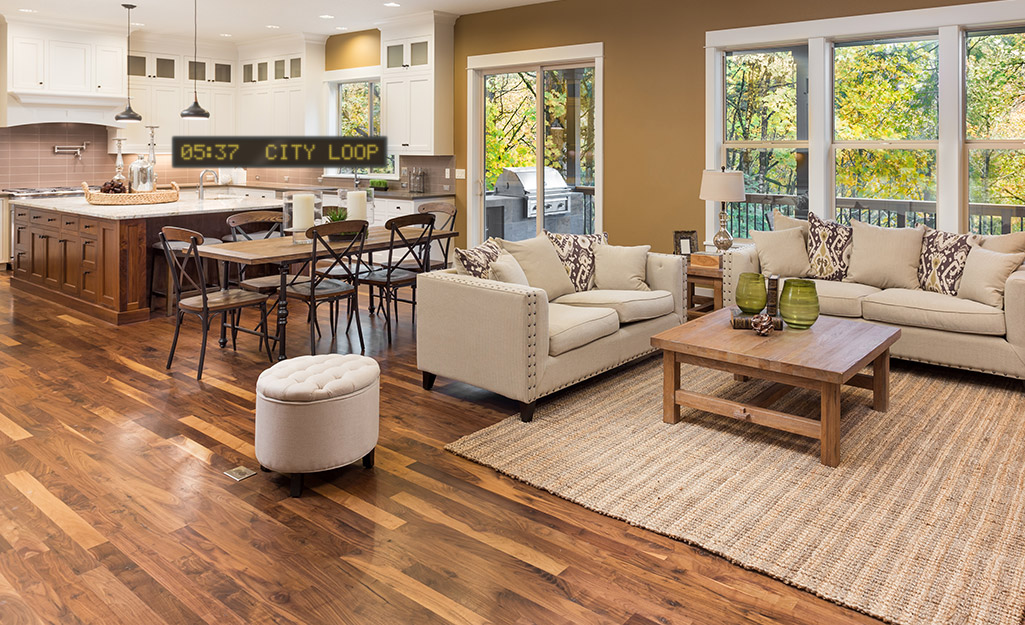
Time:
**5:37**
